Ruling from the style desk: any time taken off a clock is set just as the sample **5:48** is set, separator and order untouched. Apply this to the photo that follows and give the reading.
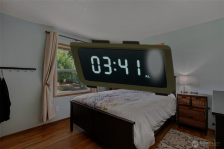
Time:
**3:41**
